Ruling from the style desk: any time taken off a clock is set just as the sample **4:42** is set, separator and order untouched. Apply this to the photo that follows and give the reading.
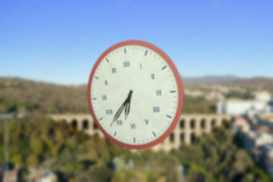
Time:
**6:37**
